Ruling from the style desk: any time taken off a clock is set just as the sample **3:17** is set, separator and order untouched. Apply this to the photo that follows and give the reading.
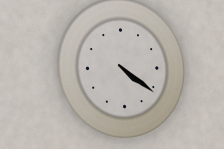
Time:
**4:21**
